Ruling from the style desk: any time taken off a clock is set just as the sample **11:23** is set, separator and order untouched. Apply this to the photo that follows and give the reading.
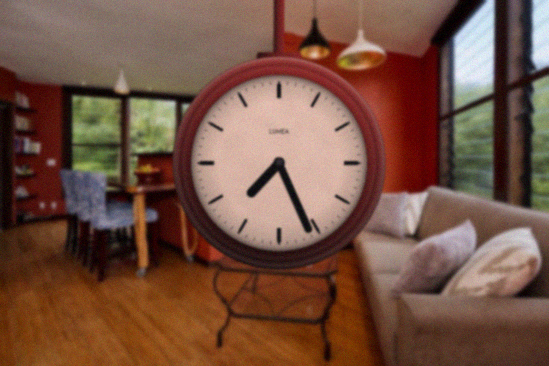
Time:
**7:26**
